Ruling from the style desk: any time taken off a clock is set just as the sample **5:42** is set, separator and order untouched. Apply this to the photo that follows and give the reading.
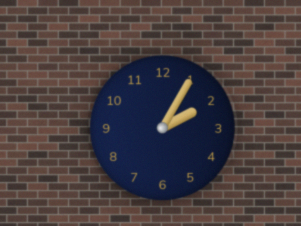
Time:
**2:05**
